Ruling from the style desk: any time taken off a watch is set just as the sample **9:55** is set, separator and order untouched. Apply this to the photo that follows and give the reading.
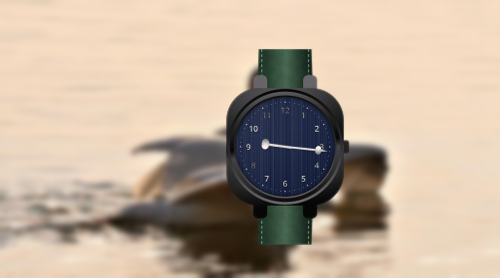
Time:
**9:16**
